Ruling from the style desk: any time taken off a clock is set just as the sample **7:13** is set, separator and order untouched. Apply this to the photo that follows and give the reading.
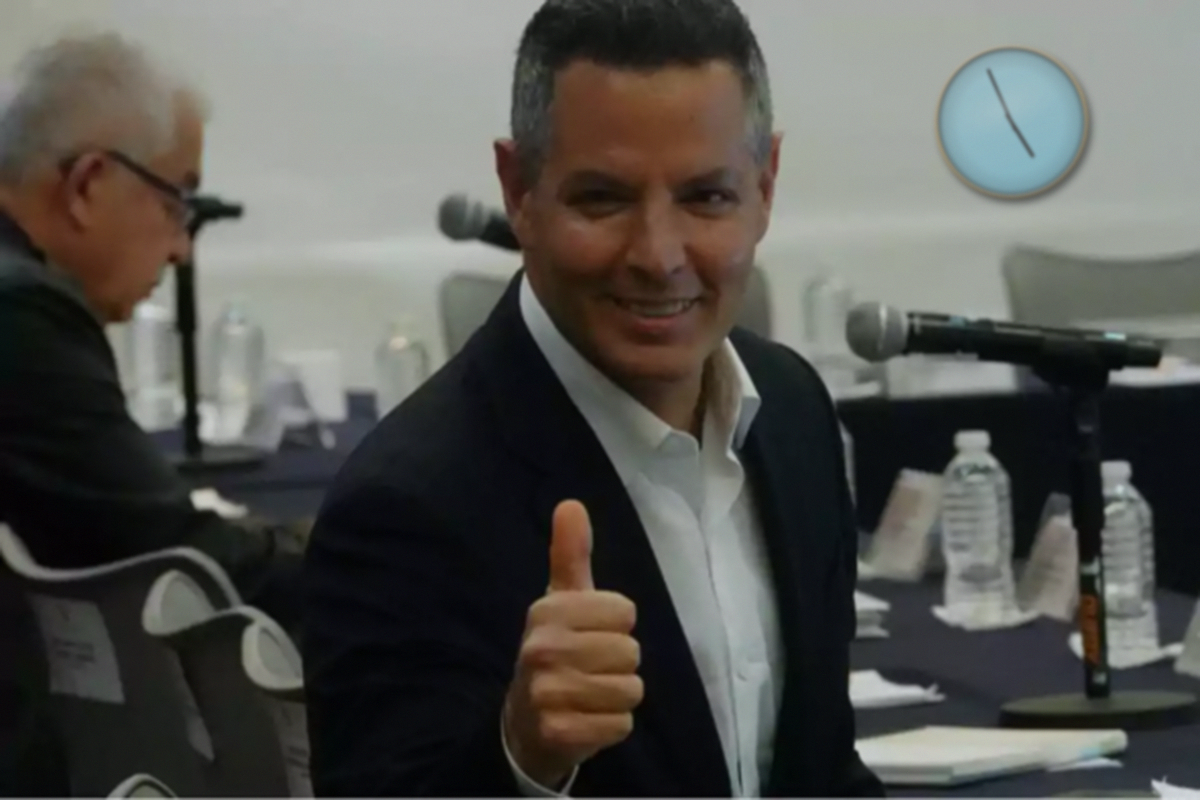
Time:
**4:56**
